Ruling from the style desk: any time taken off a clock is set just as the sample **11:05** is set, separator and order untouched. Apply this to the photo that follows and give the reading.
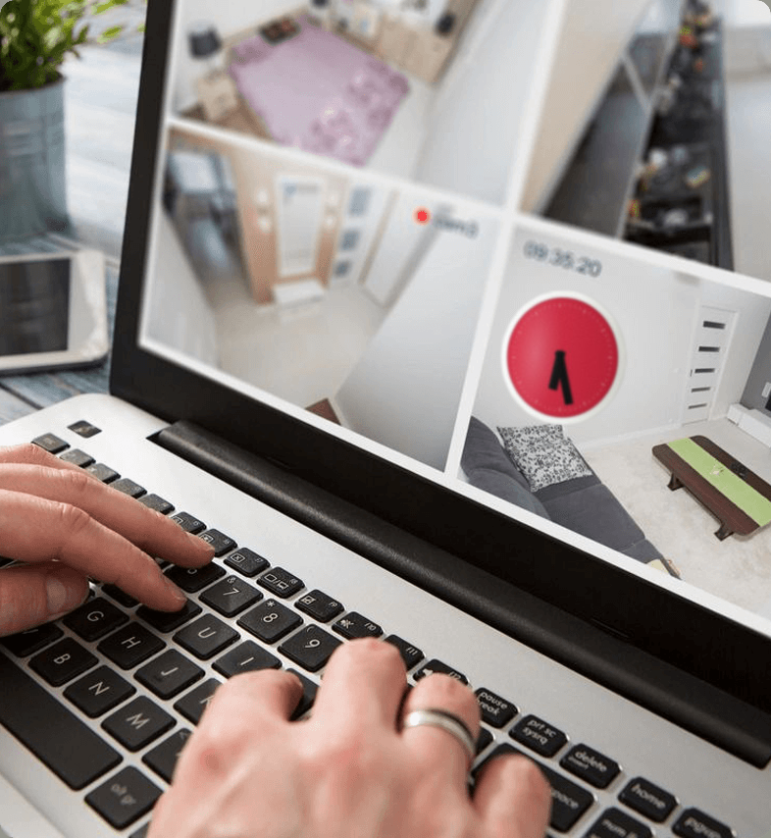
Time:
**6:28**
